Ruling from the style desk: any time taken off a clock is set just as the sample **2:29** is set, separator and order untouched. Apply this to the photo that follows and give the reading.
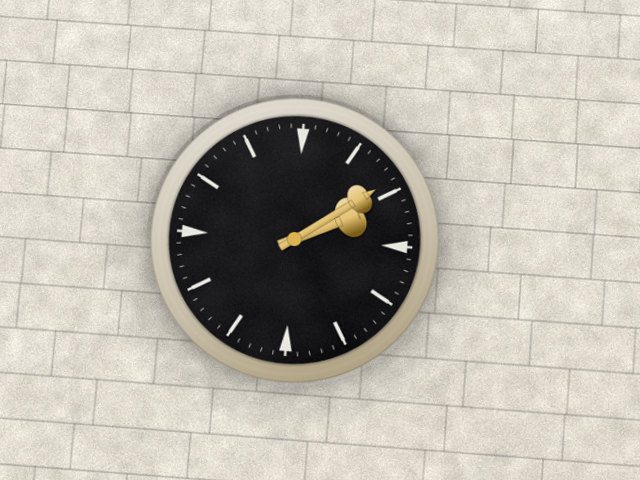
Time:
**2:09**
